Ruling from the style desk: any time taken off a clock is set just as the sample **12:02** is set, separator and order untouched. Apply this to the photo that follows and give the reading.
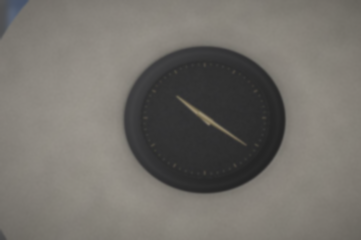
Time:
**10:21**
